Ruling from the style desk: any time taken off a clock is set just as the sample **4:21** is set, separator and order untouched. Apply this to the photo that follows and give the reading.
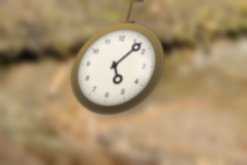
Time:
**5:07**
